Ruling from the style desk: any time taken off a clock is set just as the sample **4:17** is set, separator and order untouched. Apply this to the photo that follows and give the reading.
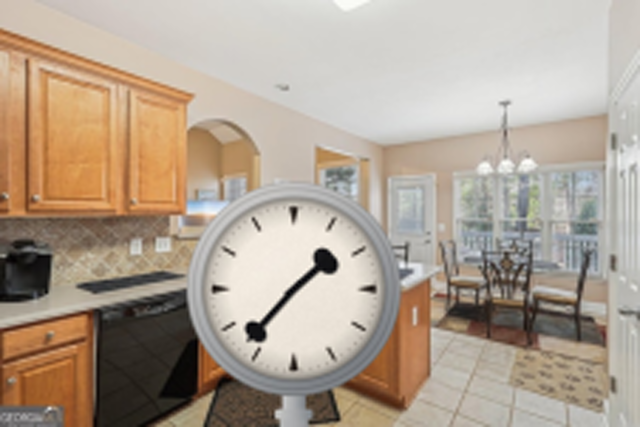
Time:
**1:37**
